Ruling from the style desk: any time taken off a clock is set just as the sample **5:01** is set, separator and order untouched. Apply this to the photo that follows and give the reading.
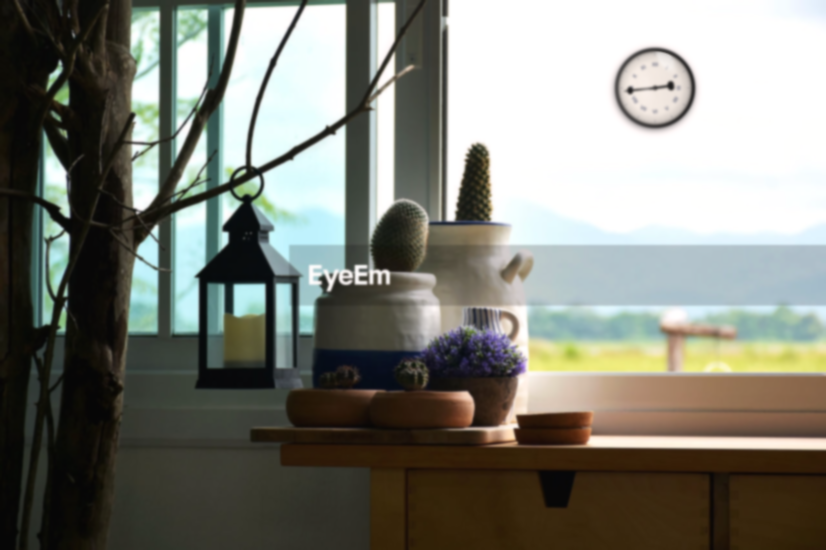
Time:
**2:44**
